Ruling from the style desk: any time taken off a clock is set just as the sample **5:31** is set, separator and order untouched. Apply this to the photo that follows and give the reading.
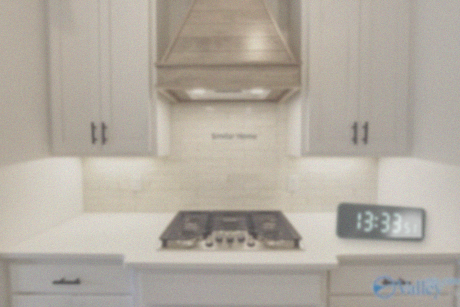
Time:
**13:33**
